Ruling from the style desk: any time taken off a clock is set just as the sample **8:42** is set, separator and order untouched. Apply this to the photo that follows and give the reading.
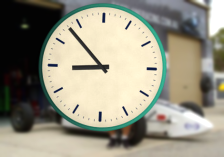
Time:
**8:53**
